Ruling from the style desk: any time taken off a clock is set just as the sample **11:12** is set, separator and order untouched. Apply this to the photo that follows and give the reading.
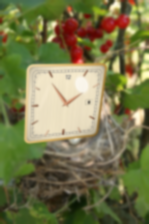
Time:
**1:54**
